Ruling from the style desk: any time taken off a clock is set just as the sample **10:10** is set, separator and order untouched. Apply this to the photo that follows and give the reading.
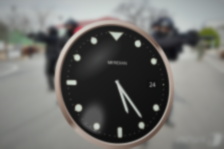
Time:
**5:24**
